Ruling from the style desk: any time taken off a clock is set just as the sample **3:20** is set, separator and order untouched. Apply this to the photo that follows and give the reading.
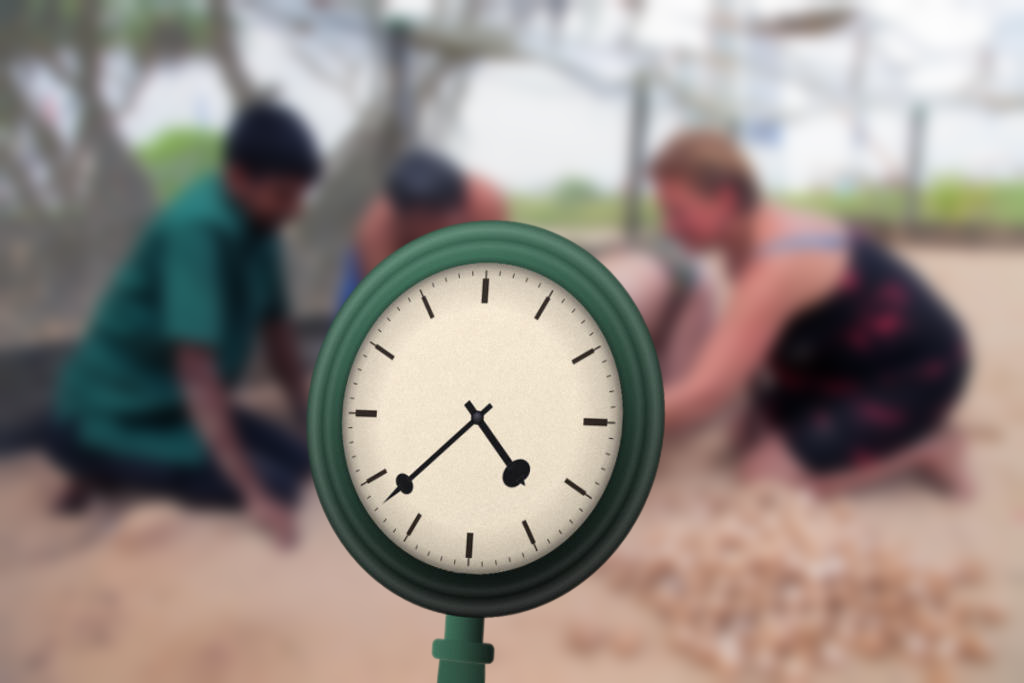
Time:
**4:38**
